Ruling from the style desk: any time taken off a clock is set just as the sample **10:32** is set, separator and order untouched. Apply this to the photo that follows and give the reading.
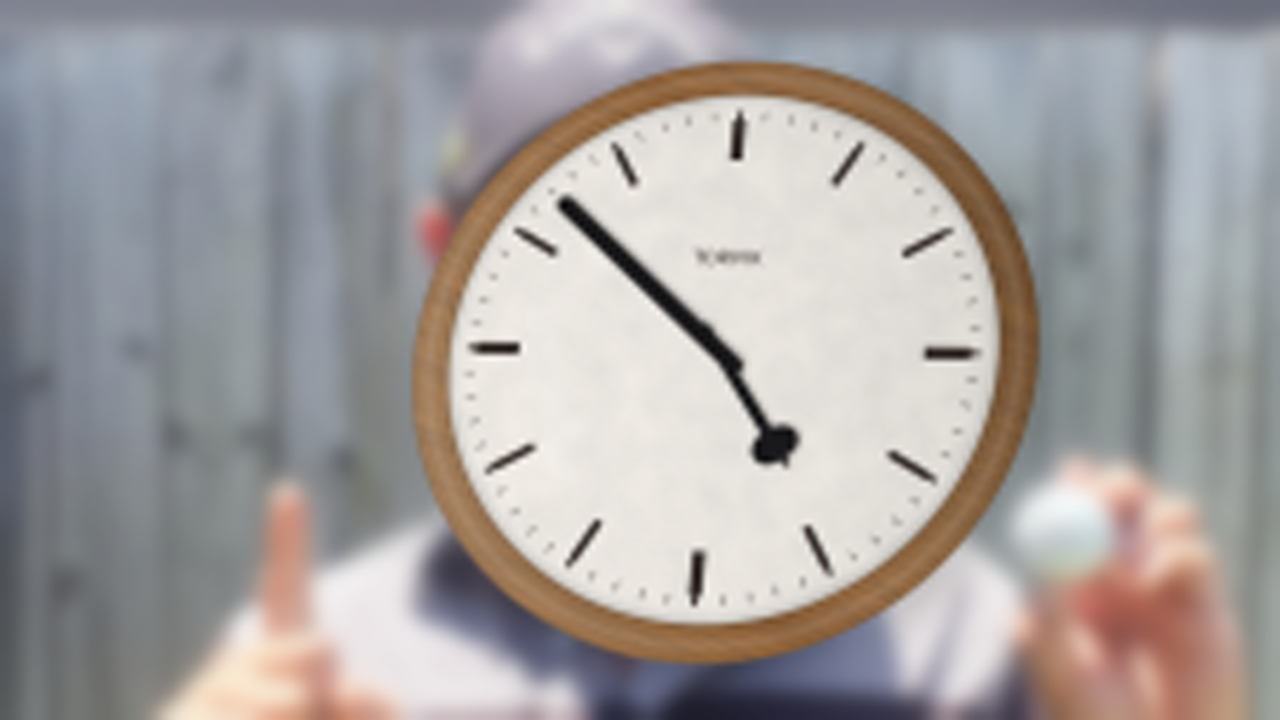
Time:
**4:52**
